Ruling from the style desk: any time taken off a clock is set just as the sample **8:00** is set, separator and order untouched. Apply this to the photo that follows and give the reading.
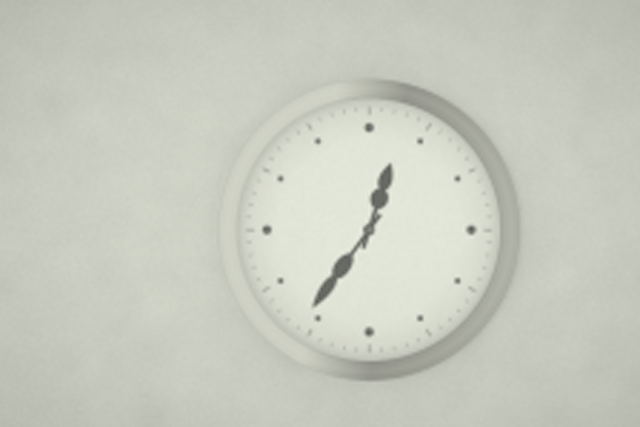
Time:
**12:36**
